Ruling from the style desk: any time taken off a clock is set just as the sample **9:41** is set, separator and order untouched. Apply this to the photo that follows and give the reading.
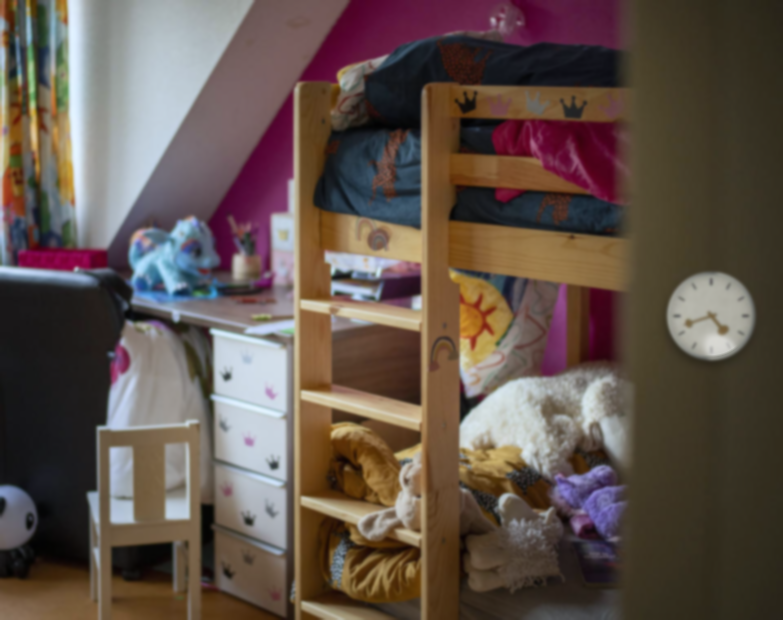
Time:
**4:42**
